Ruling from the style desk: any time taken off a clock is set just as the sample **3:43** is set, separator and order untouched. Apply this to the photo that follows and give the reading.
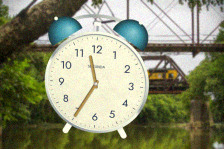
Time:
**11:35**
